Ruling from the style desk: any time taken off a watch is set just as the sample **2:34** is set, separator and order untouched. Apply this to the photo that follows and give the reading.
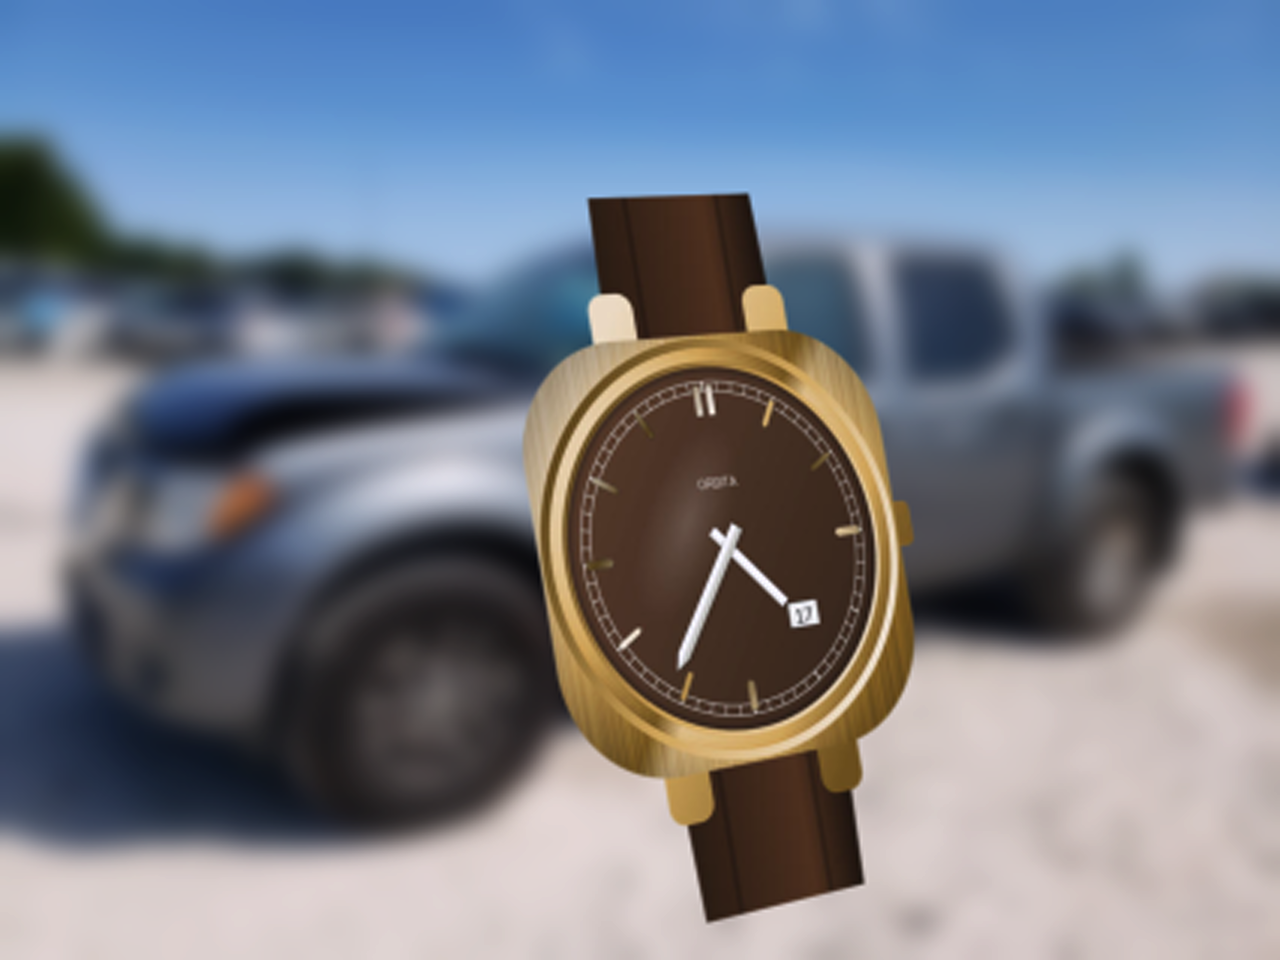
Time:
**4:36**
